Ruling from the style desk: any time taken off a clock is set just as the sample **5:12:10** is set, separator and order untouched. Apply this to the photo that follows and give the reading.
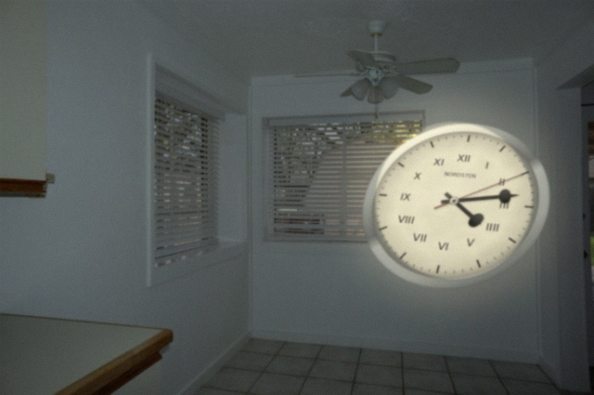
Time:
**4:13:10**
